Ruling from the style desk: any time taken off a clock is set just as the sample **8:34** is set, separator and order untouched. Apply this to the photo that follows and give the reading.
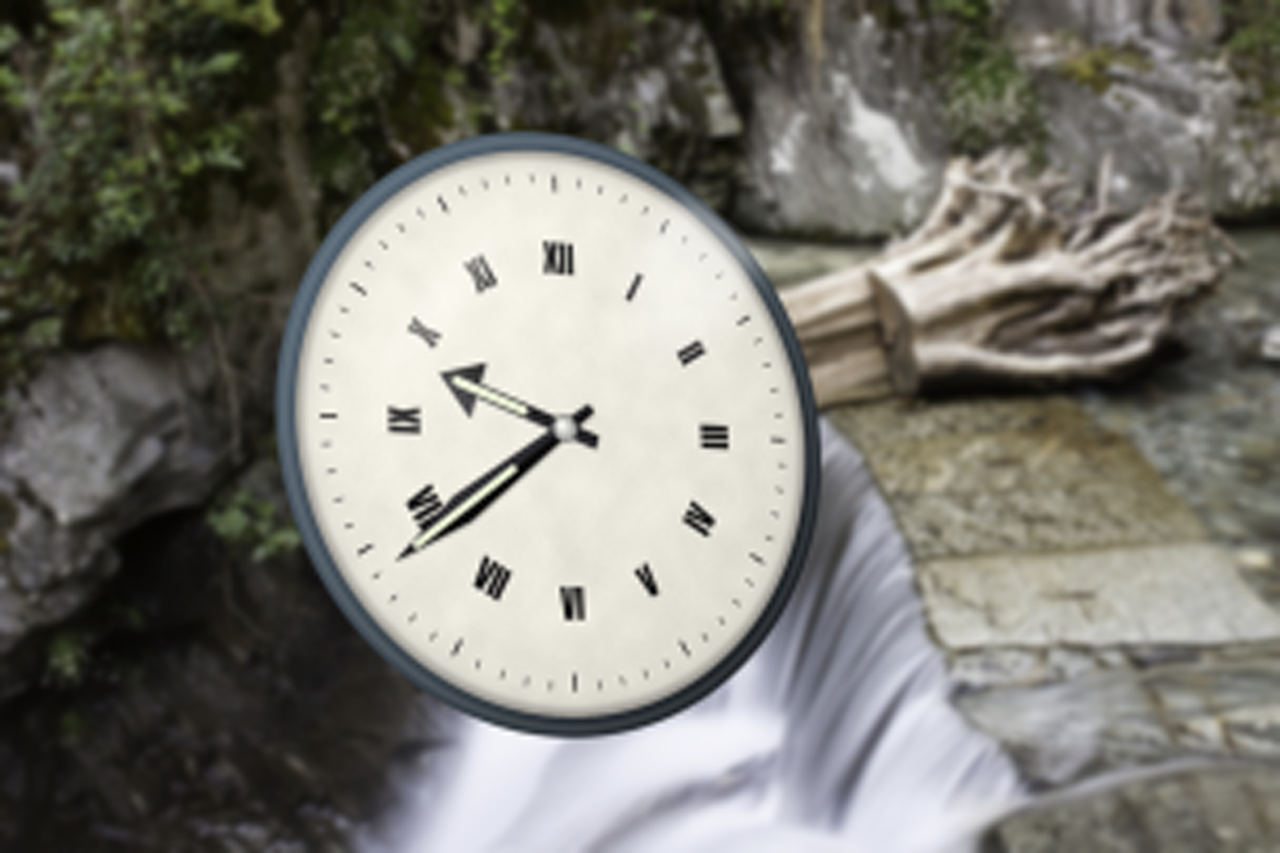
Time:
**9:39**
